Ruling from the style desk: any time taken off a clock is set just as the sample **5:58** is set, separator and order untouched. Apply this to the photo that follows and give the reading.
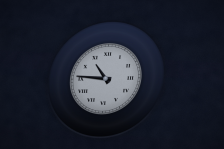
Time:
**10:46**
